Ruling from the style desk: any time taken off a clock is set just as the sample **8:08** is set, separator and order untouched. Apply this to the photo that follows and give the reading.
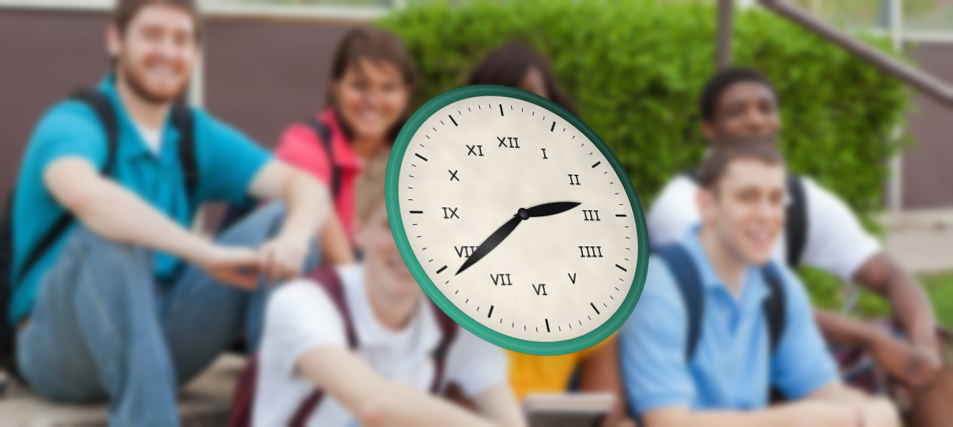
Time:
**2:39**
